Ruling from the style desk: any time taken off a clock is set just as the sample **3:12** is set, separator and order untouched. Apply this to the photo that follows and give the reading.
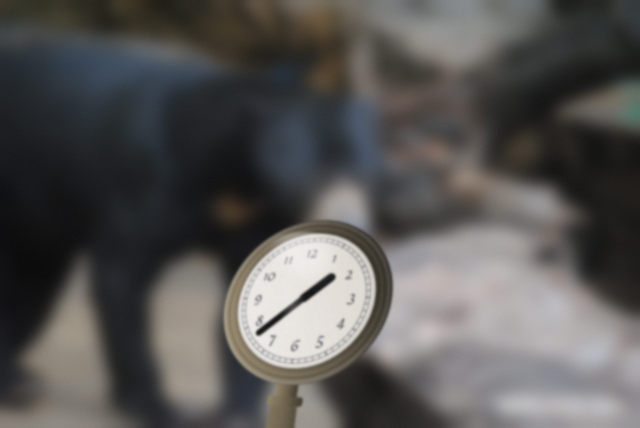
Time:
**1:38**
